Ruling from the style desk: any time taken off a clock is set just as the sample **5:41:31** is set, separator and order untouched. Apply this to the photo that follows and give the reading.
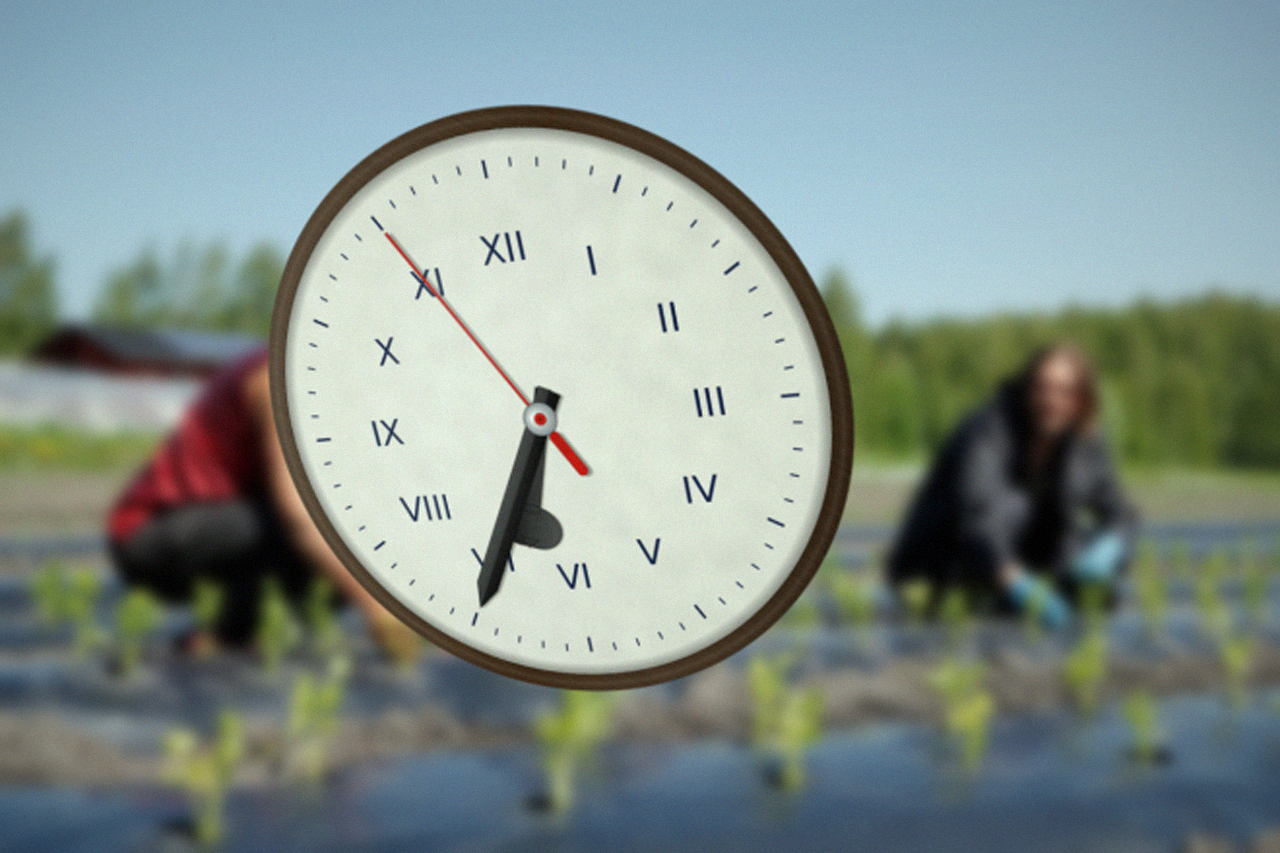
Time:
**6:34:55**
